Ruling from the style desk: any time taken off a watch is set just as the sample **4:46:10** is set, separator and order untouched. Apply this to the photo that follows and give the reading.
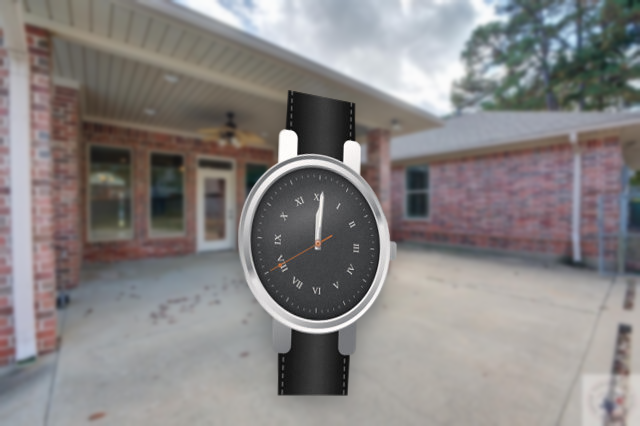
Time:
**12:00:40**
